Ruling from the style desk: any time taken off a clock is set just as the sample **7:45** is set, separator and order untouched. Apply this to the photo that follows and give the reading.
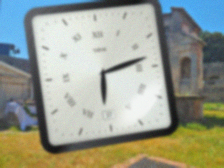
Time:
**6:13**
